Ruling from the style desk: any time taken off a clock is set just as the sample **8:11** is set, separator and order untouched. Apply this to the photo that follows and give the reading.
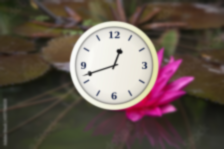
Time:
**12:42**
